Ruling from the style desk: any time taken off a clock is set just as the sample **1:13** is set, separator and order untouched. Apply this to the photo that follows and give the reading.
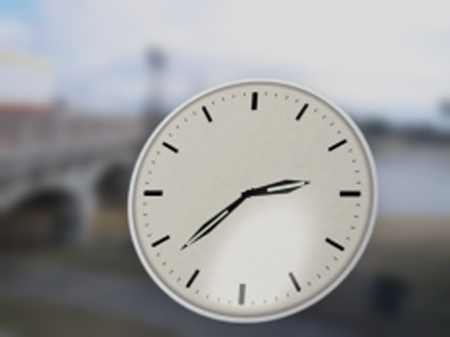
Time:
**2:38**
